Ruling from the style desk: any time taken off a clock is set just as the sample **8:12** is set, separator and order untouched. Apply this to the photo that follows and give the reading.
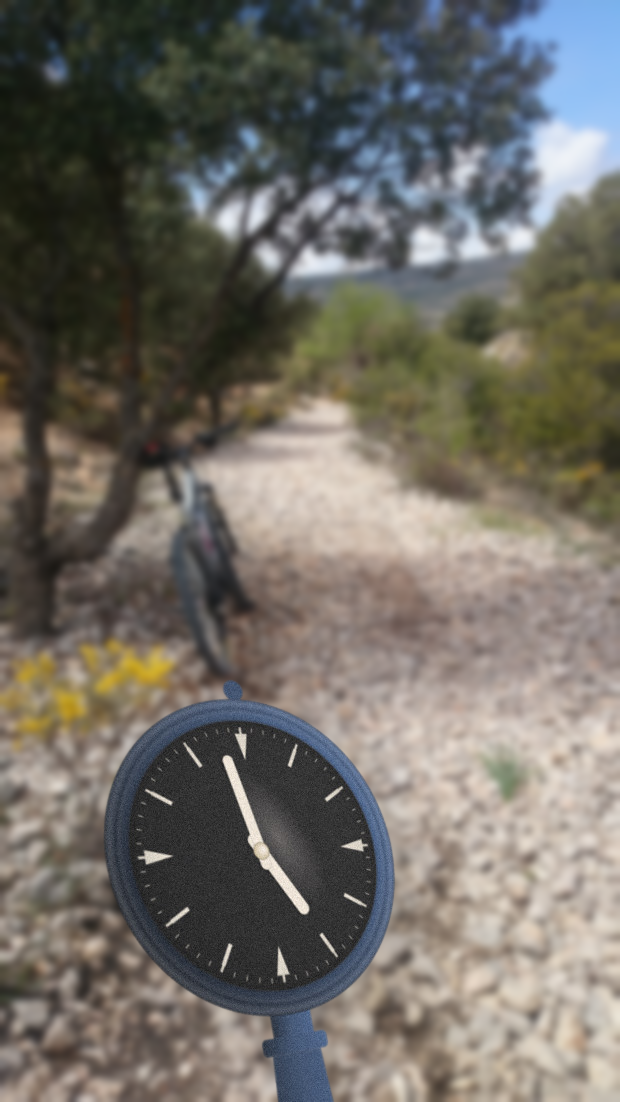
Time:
**4:58**
